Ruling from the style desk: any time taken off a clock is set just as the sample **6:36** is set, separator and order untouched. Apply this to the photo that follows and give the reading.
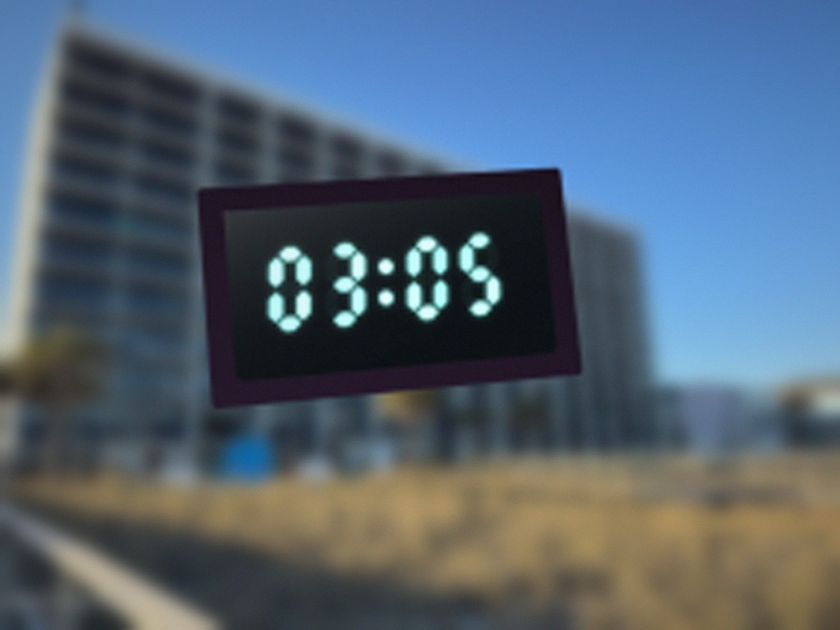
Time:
**3:05**
